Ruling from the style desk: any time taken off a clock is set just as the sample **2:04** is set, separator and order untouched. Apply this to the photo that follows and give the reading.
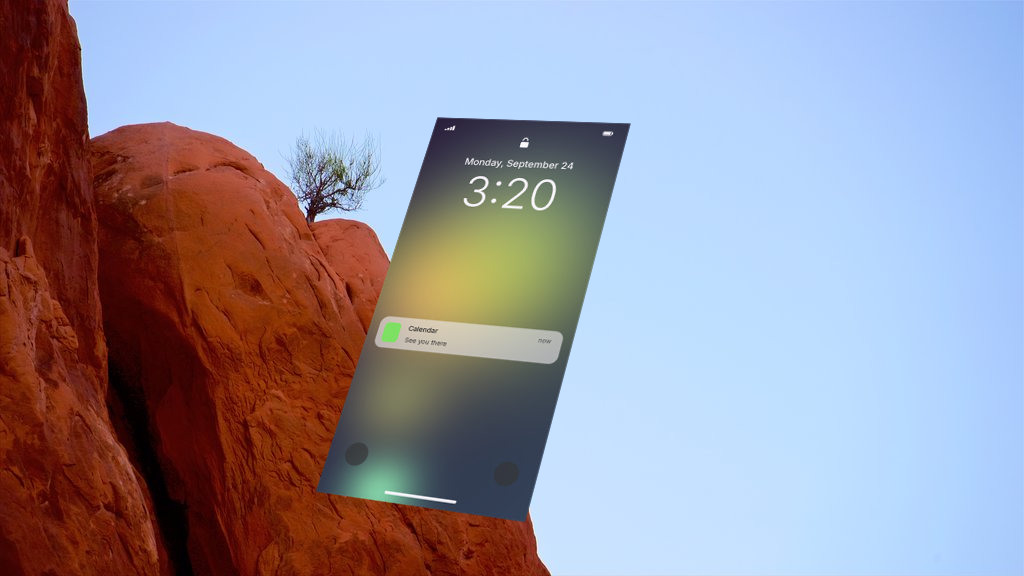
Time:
**3:20**
